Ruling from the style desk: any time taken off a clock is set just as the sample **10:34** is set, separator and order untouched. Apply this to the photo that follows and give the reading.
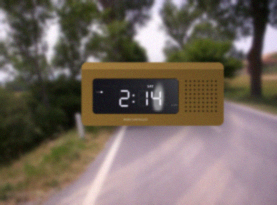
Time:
**2:14**
